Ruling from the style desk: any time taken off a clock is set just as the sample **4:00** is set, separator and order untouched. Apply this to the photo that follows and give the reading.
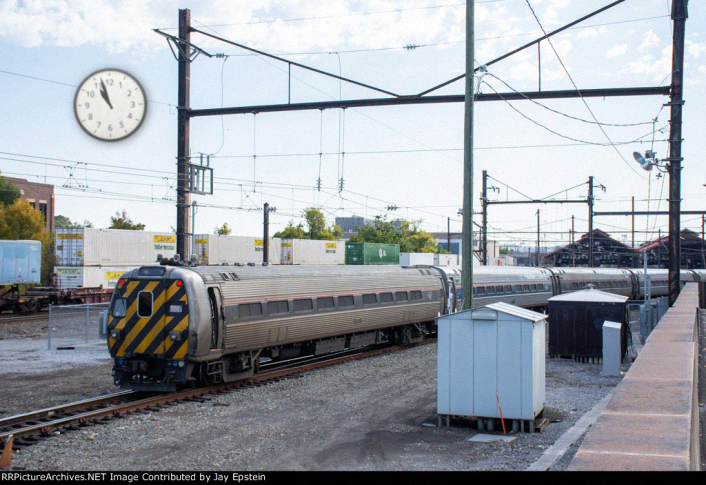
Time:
**10:57**
